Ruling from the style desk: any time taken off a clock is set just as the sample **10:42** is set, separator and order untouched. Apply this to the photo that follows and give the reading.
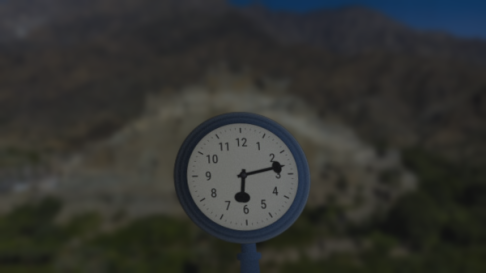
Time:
**6:13**
